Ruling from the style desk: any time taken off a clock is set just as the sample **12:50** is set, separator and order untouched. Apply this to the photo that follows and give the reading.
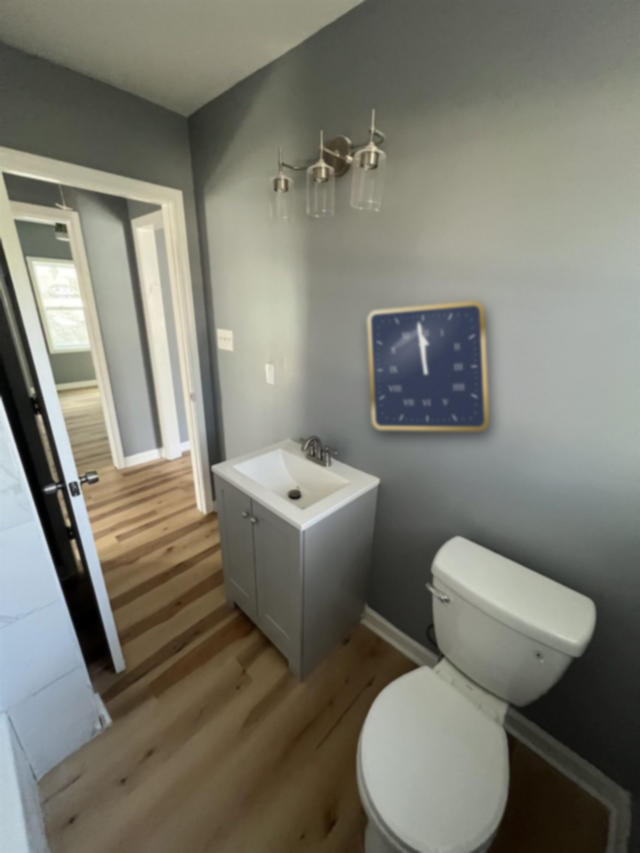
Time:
**11:59**
